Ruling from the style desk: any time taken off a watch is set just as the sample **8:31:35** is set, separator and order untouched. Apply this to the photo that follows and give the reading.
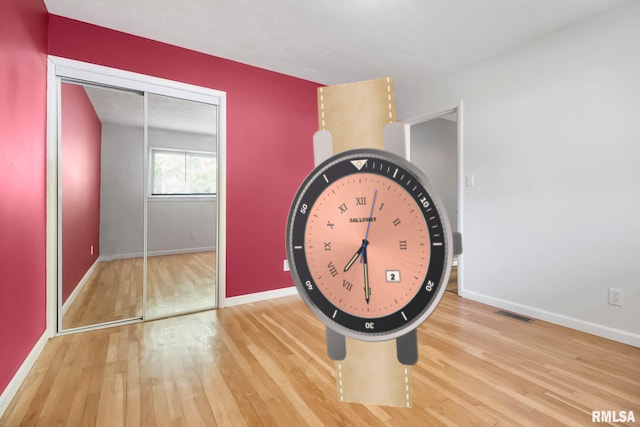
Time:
**7:30:03**
